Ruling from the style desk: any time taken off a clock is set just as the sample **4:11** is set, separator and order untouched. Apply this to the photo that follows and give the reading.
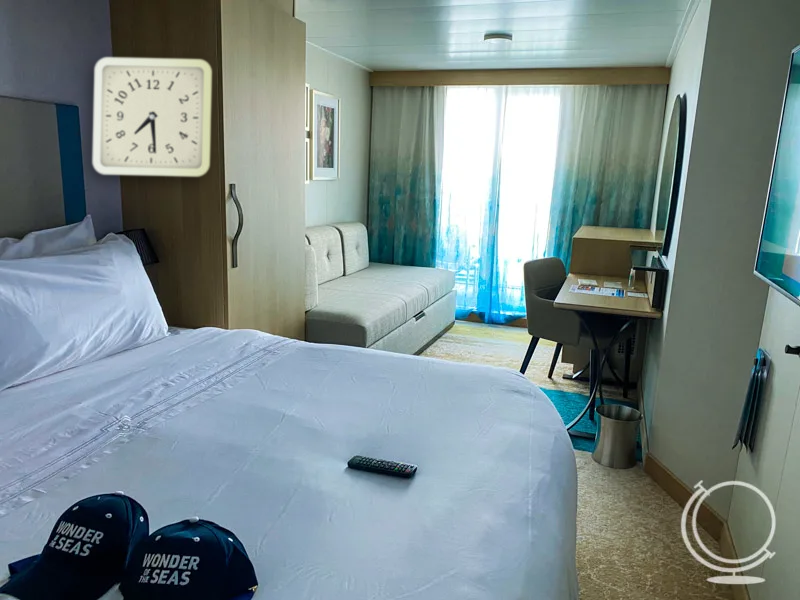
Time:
**7:29**
